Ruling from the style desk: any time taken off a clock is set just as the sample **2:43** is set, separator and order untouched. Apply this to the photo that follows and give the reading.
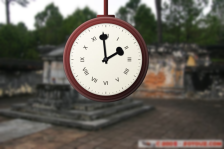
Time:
**1:59**
